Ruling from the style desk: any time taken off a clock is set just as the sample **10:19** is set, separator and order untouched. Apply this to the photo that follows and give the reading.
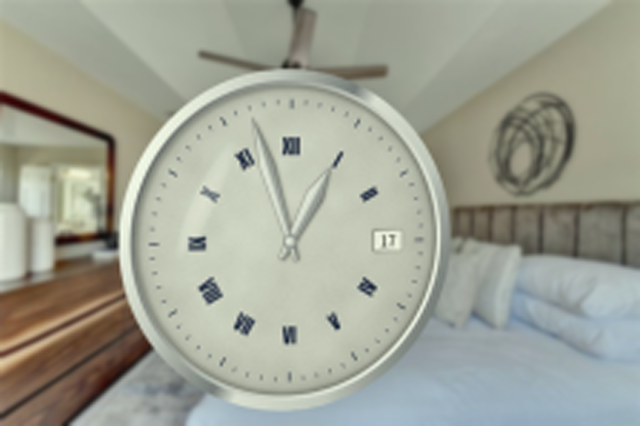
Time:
**12:57**
